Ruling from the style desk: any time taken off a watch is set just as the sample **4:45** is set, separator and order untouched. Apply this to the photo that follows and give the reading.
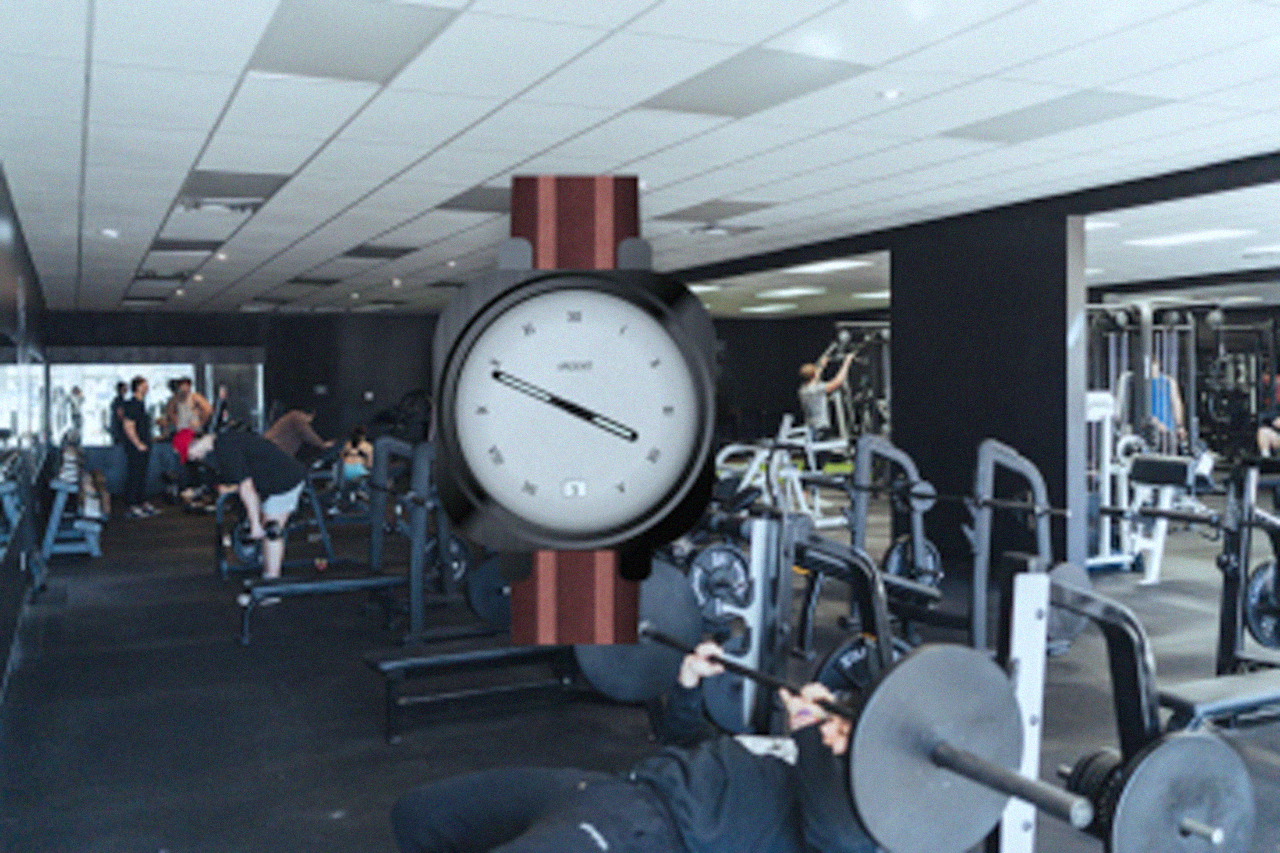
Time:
**3:49**
